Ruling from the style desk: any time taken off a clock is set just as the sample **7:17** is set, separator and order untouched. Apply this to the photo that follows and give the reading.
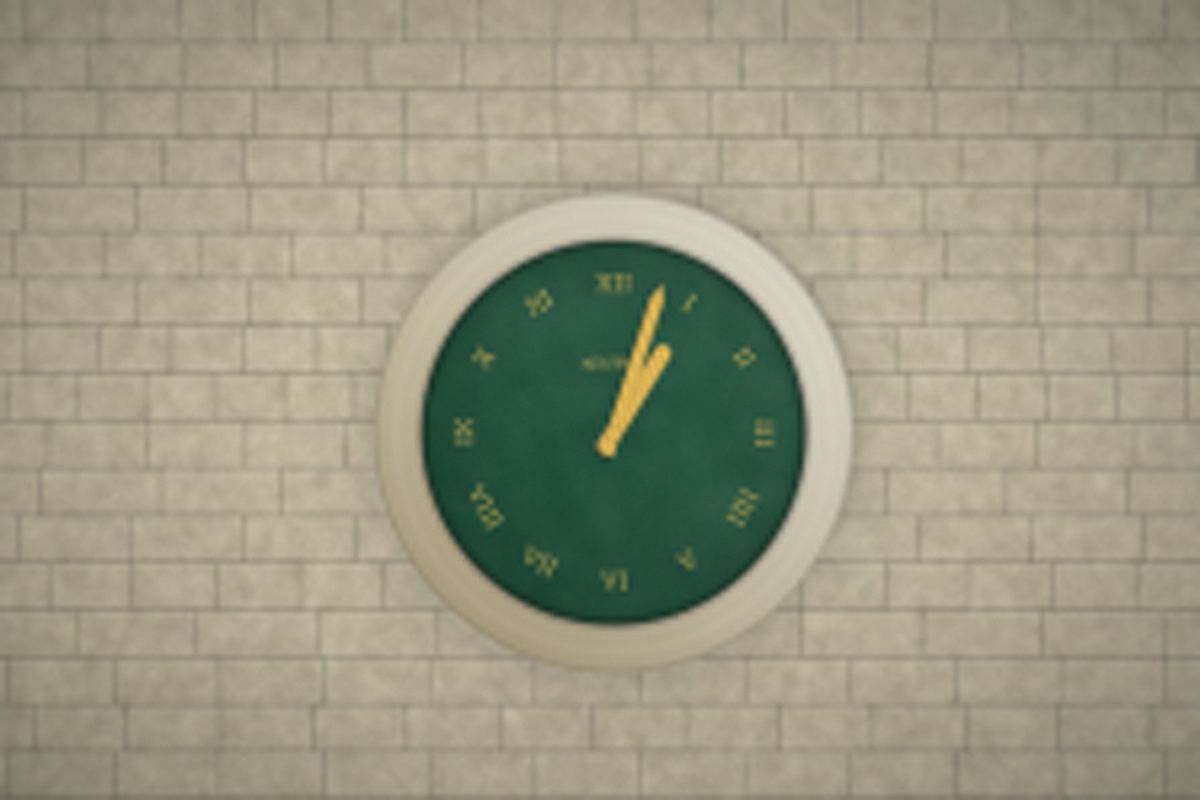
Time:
**1:03**
